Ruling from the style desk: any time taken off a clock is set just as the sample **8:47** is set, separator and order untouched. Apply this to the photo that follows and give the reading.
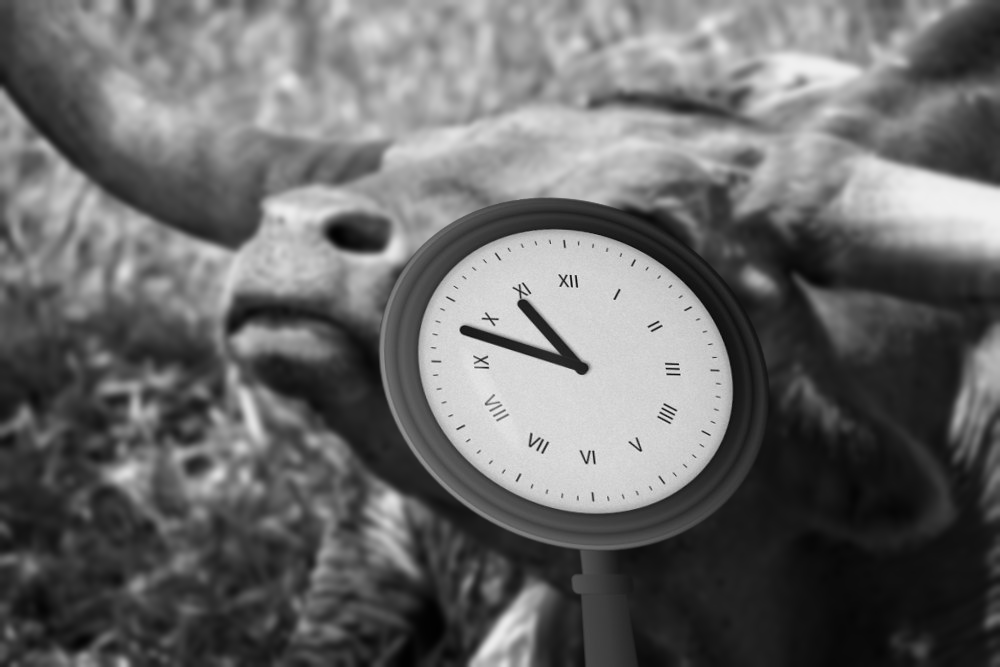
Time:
**10:48**
